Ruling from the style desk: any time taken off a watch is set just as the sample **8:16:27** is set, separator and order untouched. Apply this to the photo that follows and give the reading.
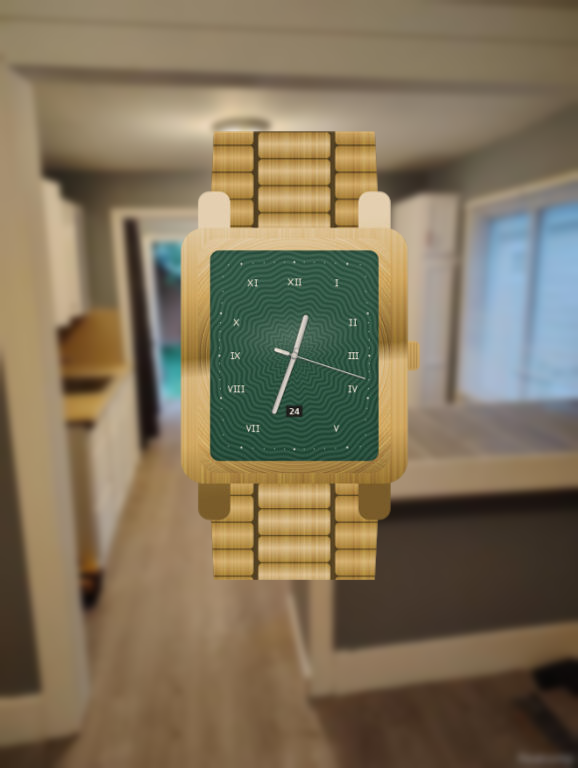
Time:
**12:33:18**
